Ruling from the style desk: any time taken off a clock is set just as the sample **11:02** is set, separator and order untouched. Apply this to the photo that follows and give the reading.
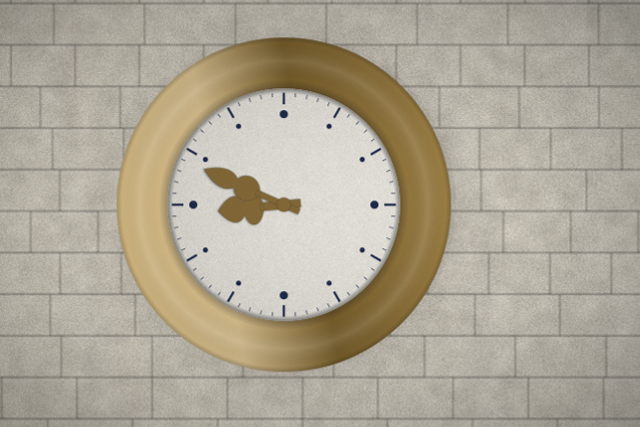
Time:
**8:49**
